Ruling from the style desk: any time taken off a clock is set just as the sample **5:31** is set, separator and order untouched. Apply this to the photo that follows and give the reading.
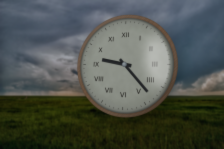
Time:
**9:23**
